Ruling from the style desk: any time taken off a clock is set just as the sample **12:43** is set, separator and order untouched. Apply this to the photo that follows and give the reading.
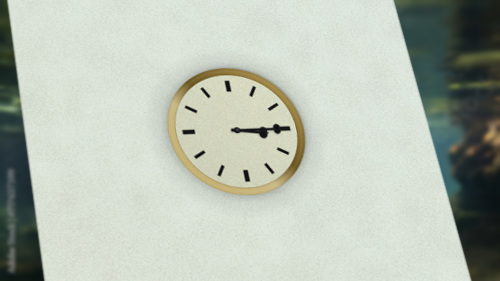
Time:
**3:15**
